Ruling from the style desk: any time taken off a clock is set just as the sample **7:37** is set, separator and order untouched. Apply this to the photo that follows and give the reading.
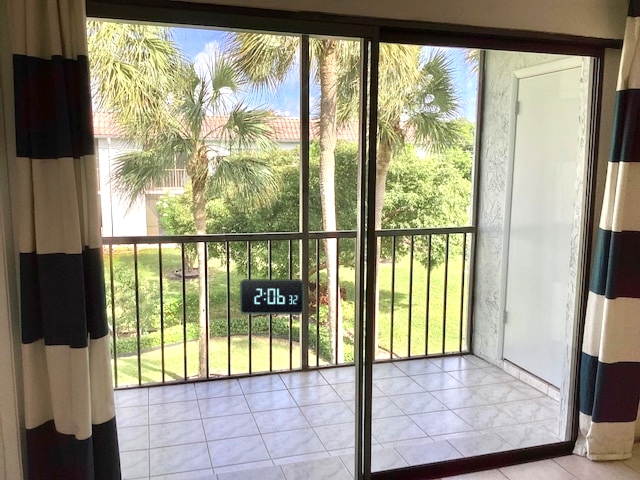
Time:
**2:06**
